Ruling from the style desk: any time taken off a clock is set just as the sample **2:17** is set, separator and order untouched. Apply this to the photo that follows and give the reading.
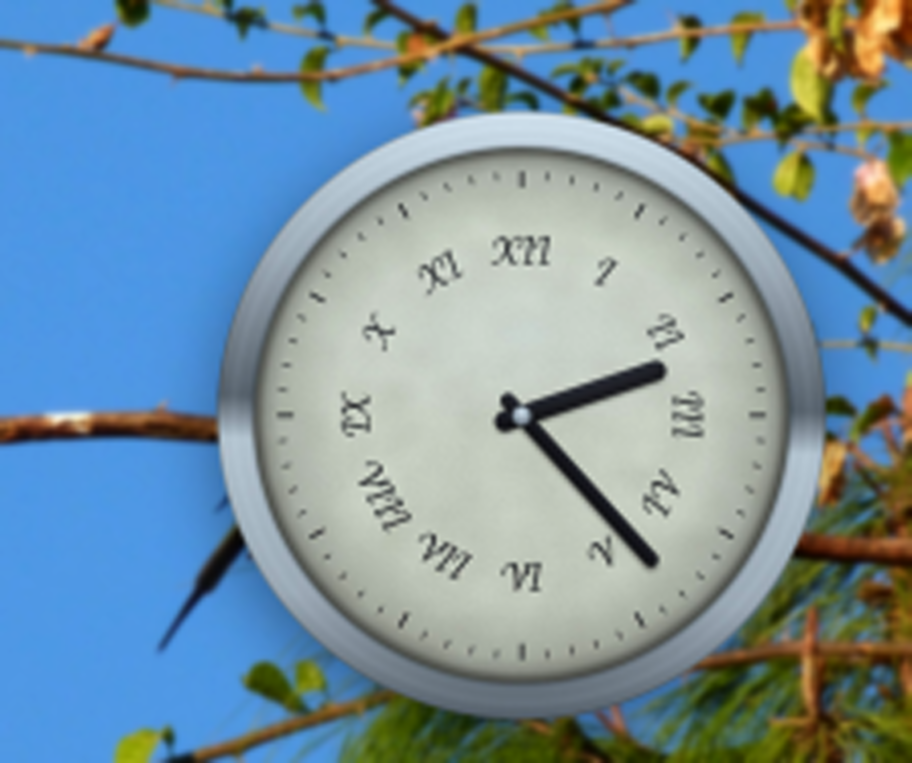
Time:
**2:23**
